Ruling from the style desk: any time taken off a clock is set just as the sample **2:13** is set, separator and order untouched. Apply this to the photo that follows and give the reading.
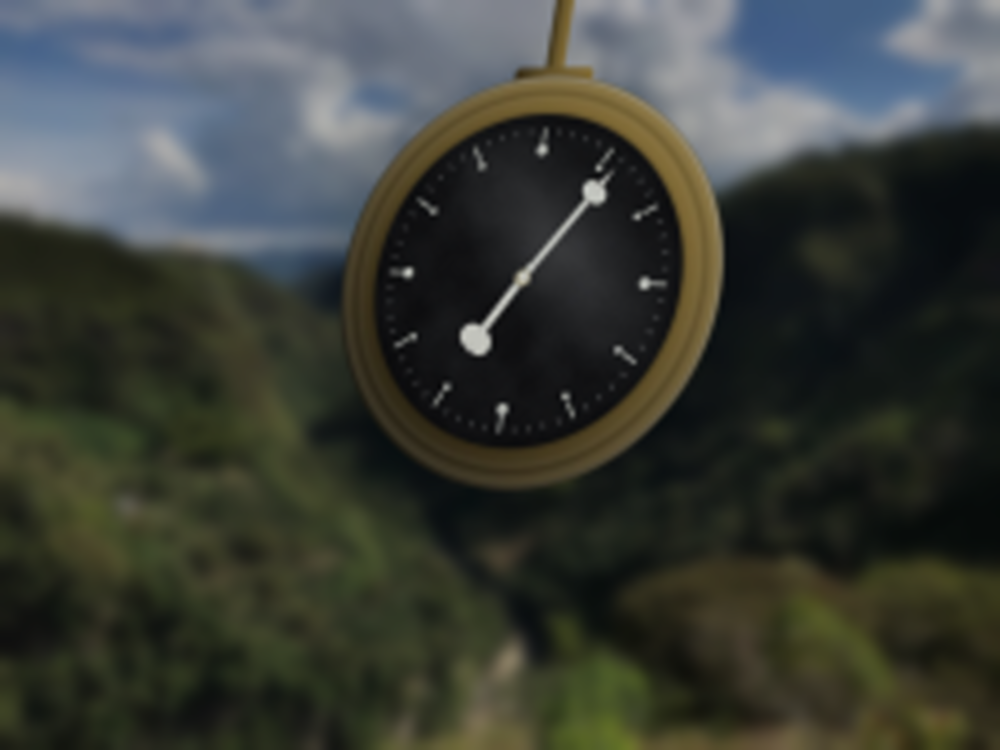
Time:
**7:06**
